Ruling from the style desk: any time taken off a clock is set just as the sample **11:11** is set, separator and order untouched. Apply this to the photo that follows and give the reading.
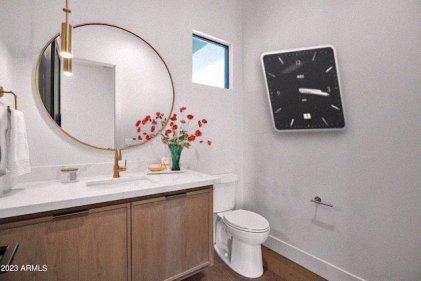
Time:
**3:17**
